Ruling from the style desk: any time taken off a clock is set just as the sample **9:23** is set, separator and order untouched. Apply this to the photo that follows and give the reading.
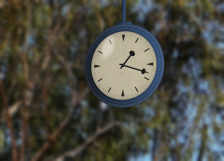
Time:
**1:18**
